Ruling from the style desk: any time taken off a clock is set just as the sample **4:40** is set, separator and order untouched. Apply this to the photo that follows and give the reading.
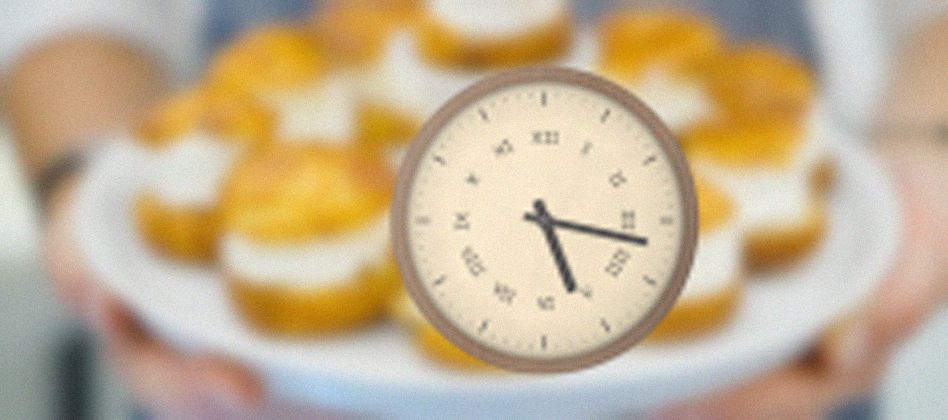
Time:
**5:17**
